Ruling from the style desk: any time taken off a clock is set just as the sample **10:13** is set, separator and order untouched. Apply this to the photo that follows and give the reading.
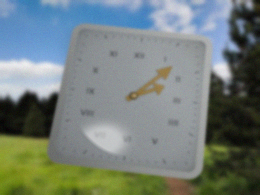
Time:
**2:07**
